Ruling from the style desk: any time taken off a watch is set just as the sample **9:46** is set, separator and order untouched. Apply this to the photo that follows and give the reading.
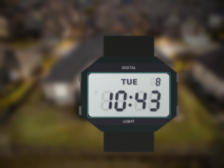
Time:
**10:43**
